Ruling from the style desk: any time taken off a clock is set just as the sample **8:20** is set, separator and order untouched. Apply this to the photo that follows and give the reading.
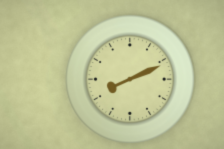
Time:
**8:11**
